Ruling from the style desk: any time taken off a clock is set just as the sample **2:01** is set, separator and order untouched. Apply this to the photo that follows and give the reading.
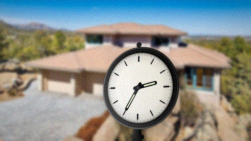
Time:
**2:35**
